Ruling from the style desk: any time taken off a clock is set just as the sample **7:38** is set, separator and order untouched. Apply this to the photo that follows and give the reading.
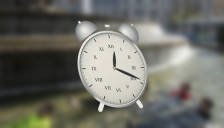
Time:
**12:19**
